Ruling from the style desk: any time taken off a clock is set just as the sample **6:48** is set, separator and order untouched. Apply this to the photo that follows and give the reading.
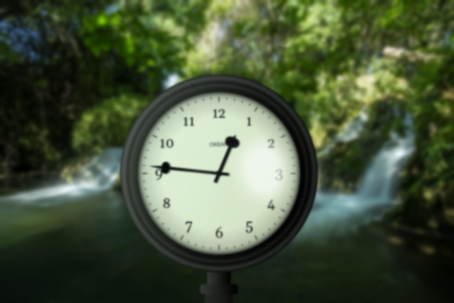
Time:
**12:46**
